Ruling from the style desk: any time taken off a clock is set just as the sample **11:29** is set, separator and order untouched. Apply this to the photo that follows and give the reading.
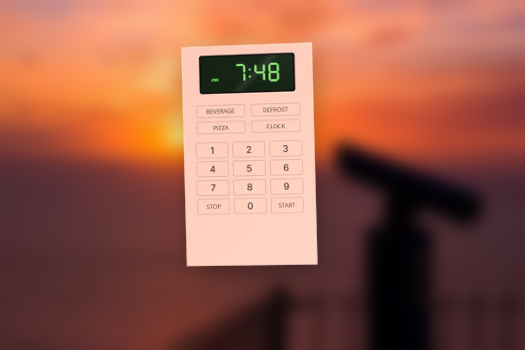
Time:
**7:48**
